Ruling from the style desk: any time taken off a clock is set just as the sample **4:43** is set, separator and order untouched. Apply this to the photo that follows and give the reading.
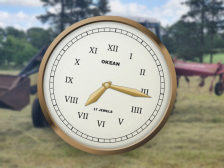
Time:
**7:16**
